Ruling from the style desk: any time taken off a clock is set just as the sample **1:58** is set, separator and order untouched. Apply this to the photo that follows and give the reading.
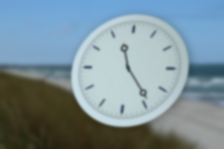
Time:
**11:24**
